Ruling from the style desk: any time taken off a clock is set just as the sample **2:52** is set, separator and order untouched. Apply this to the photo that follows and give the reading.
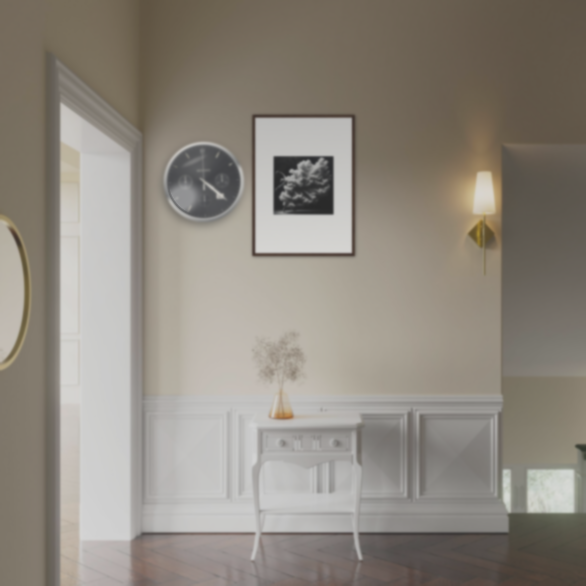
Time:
**4:22**
